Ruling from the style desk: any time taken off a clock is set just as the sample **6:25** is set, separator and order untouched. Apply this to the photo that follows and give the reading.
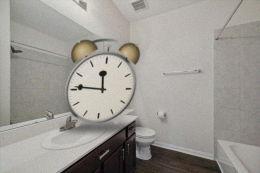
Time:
**11:46**
